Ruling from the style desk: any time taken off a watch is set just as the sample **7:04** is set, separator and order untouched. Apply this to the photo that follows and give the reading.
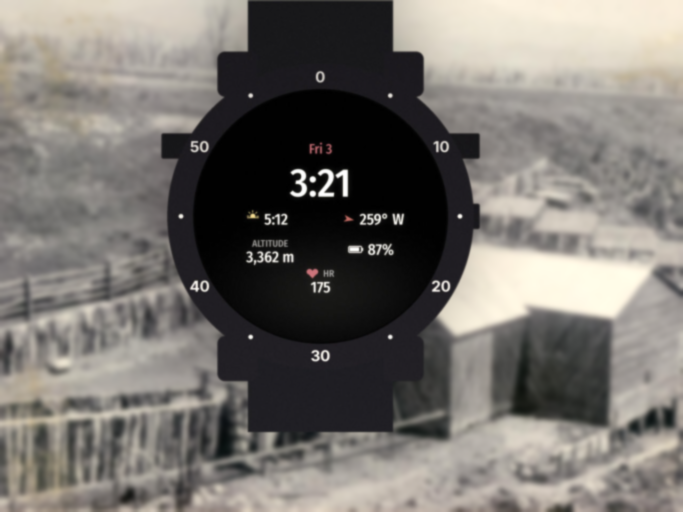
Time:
**3:21**
